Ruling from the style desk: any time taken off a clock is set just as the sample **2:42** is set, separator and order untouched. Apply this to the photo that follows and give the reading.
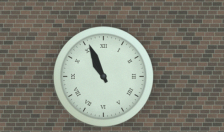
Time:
**10:56**
